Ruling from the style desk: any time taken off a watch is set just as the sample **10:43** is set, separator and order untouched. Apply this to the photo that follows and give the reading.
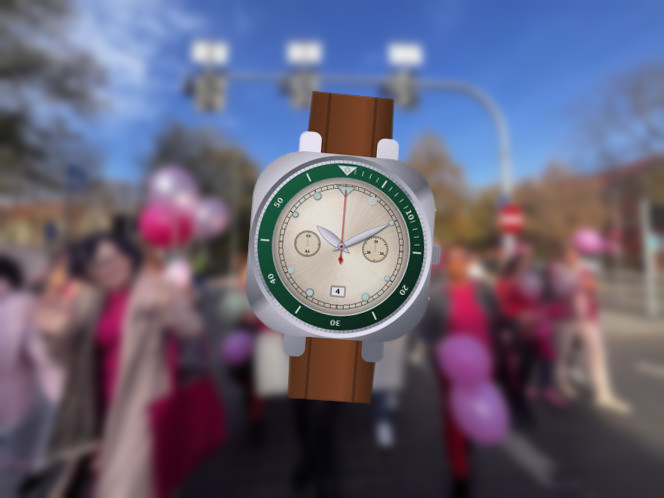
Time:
**10:10**
